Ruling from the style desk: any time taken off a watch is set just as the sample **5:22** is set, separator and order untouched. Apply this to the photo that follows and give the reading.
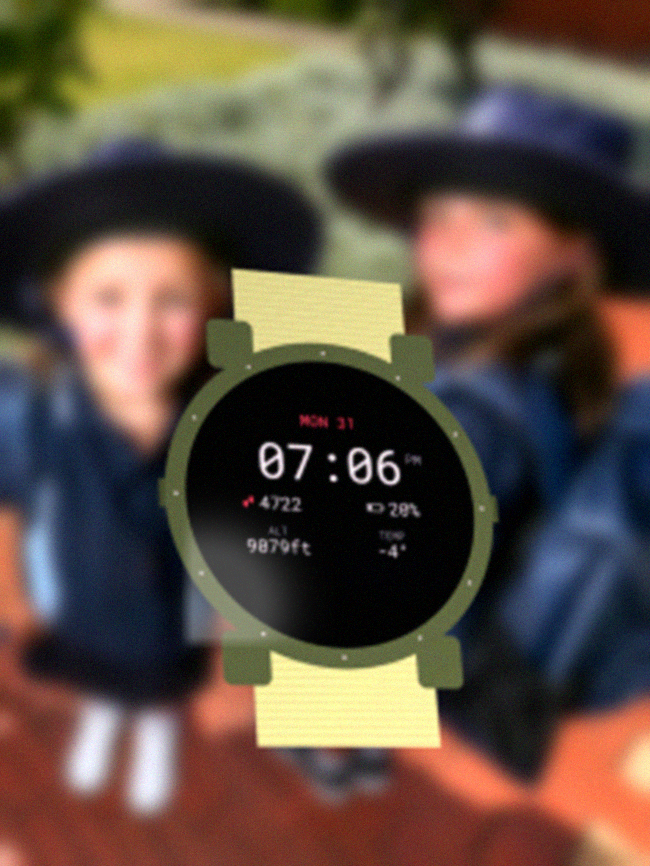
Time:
**7:06**
